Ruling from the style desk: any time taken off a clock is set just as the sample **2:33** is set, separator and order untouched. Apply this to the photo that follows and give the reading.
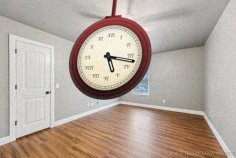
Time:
**5:17**
